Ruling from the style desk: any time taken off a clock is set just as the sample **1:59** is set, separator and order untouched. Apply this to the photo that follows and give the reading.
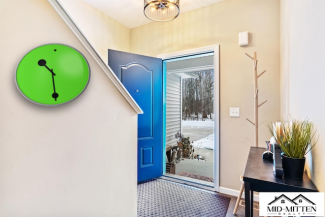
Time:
**10:28**
